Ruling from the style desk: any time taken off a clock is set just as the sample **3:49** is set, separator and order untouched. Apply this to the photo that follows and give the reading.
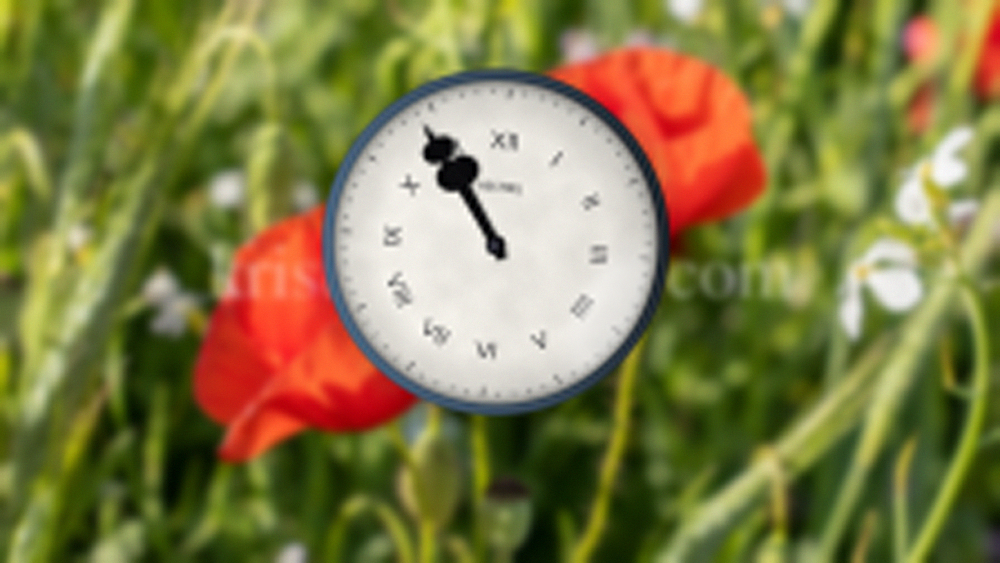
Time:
**10:54**
